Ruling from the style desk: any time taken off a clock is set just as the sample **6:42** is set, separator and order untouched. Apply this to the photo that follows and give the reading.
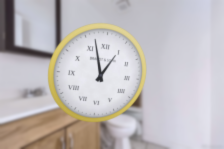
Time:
**12:57**
